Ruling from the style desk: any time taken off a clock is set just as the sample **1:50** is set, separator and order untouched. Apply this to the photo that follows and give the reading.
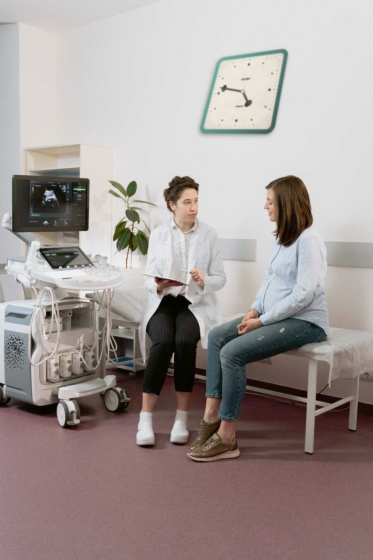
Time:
**4:47**
